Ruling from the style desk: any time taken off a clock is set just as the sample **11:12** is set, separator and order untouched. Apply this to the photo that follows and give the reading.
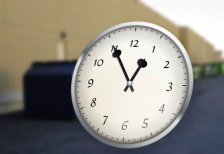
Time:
**12:55**
